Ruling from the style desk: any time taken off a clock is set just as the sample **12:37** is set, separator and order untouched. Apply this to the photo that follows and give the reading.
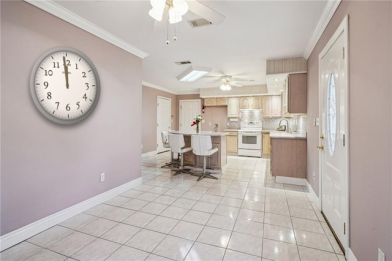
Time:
**11:59**
